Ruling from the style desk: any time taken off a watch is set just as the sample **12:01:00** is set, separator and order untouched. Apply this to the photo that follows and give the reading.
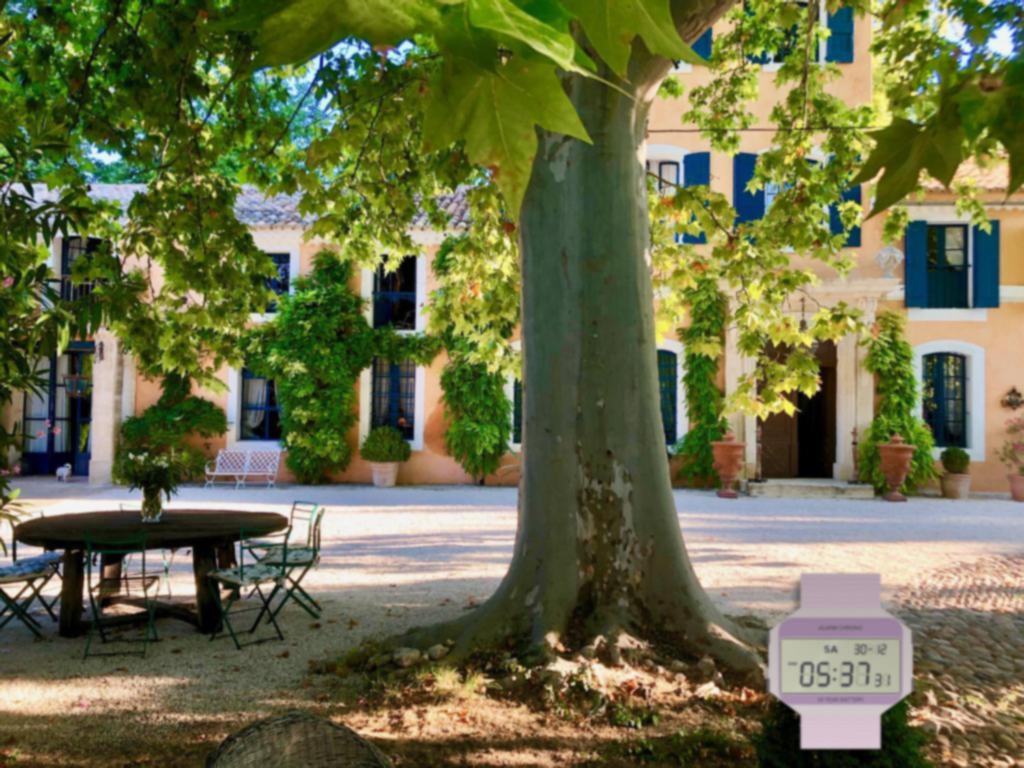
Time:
**5:37:31**
